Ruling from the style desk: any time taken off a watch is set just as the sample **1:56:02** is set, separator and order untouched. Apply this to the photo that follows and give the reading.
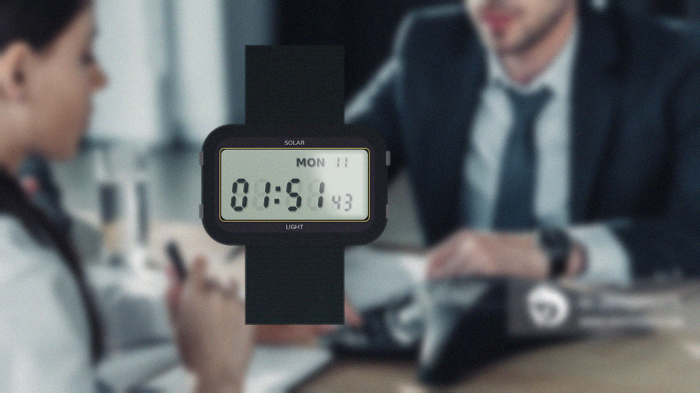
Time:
**1:51:43**
